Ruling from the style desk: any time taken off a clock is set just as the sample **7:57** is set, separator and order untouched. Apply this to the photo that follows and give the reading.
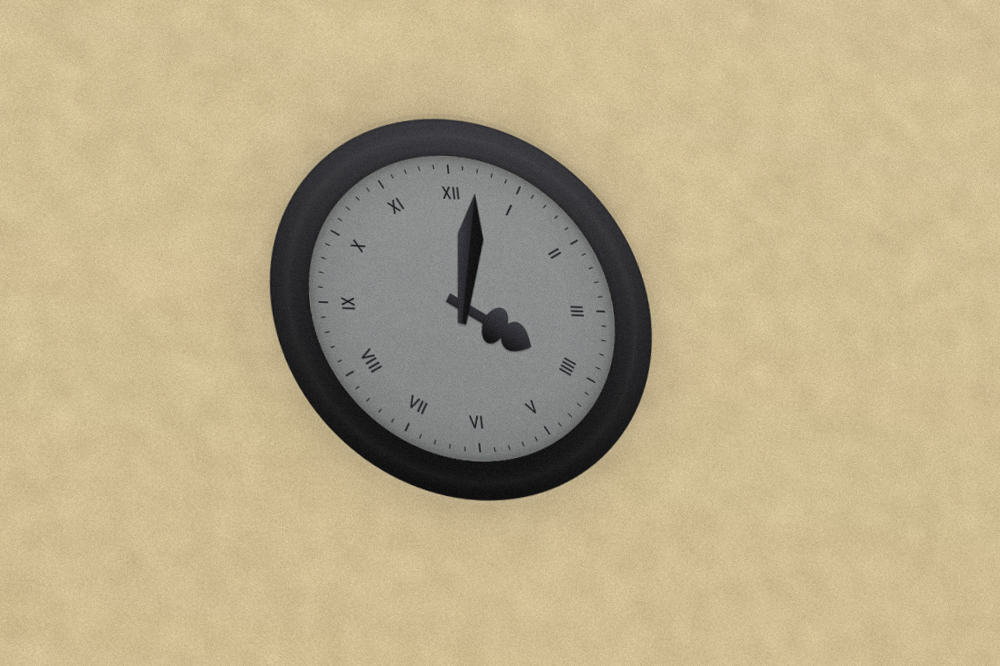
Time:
**4:02**
